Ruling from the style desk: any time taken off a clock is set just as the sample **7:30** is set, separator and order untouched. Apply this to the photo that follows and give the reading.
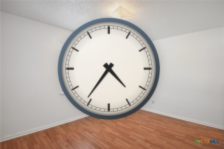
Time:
**4:36**
